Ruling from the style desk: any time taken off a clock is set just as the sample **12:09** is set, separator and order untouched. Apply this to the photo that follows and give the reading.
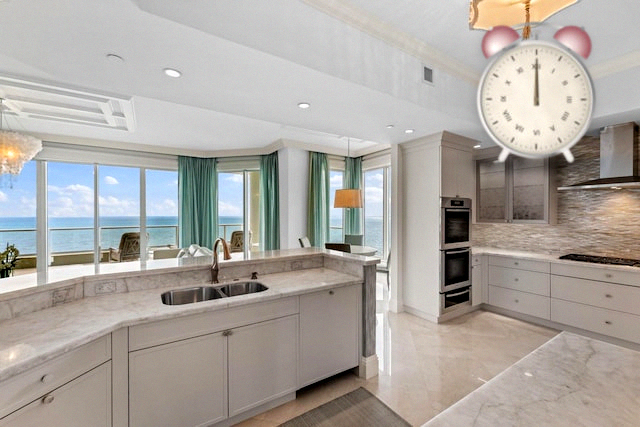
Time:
**12:00**
